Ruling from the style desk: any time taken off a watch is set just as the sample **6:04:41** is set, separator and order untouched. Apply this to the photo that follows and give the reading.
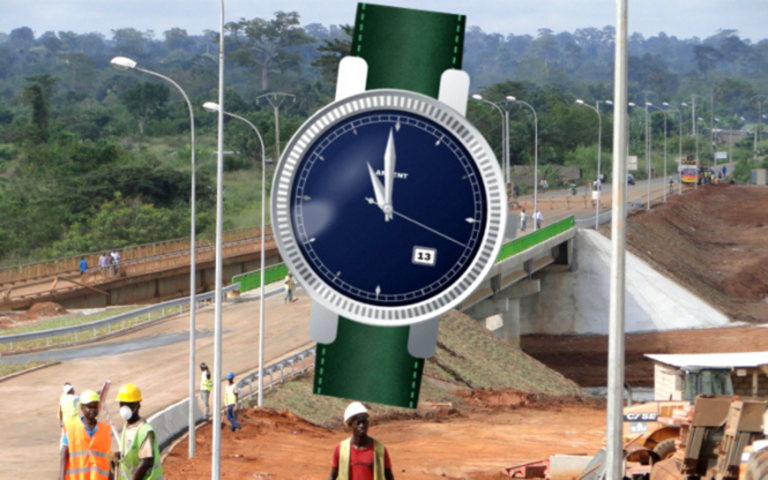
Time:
**10:59:18**
